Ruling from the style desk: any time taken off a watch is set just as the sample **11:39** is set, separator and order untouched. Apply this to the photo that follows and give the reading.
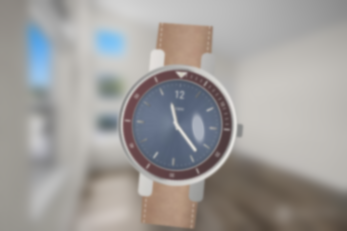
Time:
**11:23**
